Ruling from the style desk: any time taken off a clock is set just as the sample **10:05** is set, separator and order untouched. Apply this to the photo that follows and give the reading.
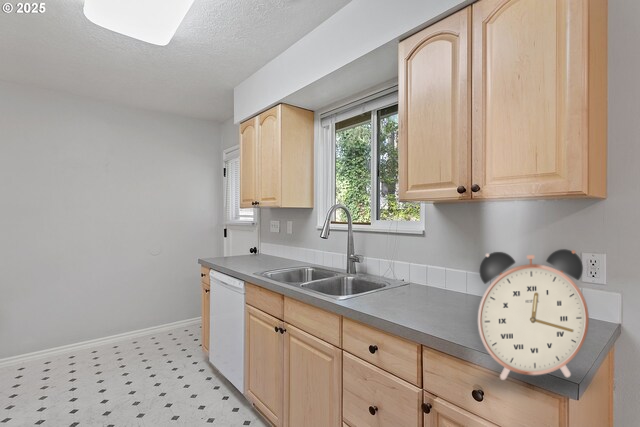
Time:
**12:18**
